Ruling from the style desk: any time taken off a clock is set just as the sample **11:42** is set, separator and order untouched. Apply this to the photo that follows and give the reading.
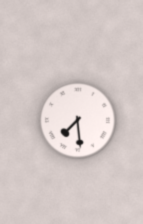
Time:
**7:29**
